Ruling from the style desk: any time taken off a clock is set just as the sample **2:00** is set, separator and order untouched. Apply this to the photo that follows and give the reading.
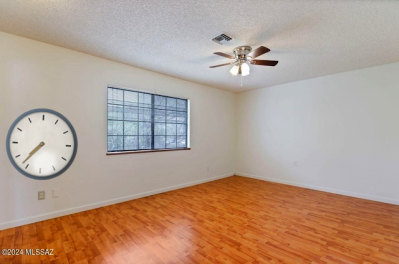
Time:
**7:37**
